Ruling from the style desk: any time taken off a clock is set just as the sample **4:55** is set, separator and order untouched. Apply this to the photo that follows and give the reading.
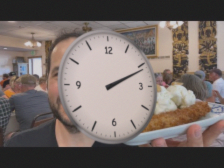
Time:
**2:11**
